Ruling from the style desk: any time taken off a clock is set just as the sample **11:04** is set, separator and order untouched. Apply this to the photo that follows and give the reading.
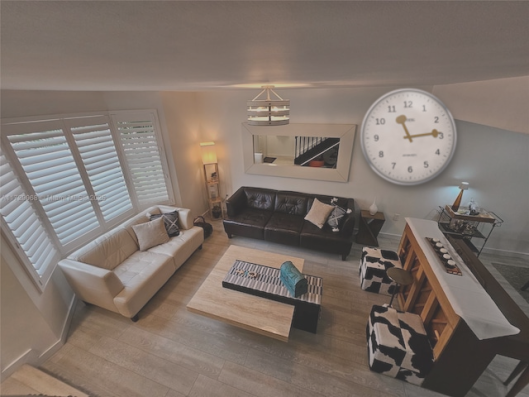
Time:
**11:14**
